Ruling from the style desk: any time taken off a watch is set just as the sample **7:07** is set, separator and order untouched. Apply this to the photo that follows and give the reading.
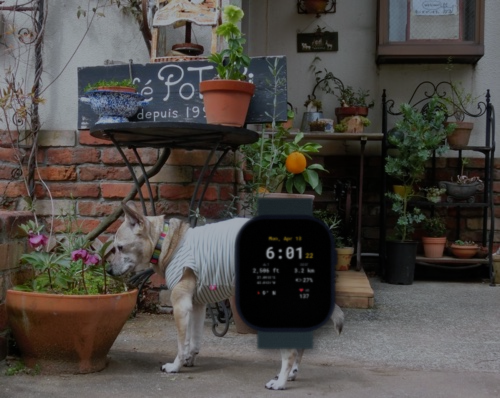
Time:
**6:01**
